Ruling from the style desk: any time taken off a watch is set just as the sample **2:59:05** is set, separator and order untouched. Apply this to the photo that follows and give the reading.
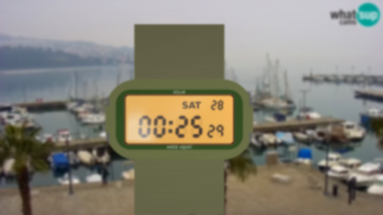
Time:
**0:25:29**
